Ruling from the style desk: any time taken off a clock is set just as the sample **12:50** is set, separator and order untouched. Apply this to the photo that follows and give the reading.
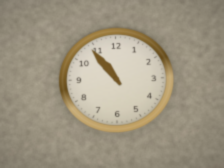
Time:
**10:54**
